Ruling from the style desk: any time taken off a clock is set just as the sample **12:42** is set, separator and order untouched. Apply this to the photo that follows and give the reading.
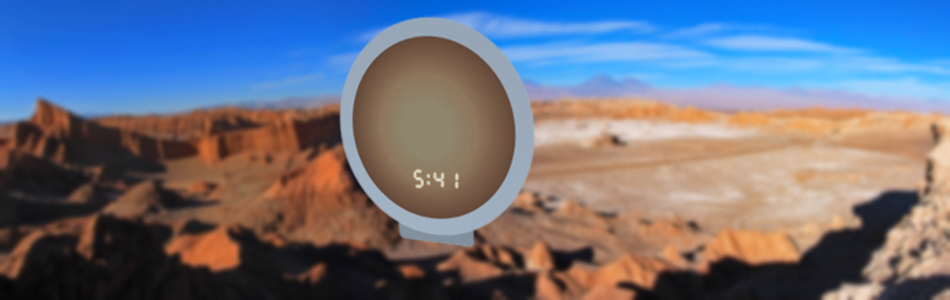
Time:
**5:41**
